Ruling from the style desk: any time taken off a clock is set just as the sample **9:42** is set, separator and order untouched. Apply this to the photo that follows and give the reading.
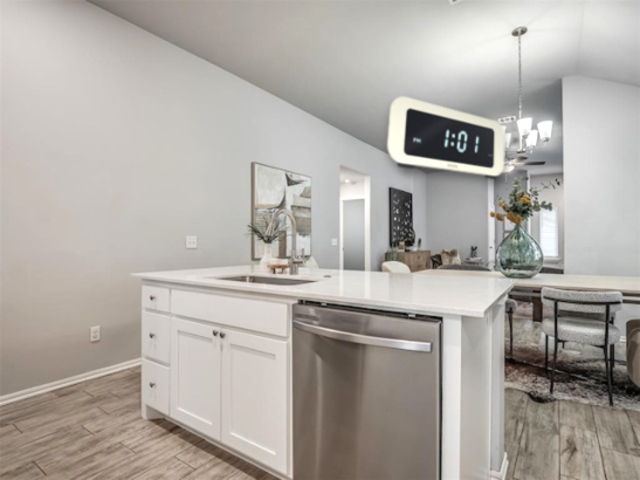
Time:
**1:01**
